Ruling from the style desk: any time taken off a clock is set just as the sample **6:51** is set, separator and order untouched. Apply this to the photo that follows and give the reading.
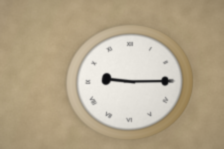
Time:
**9:15**
